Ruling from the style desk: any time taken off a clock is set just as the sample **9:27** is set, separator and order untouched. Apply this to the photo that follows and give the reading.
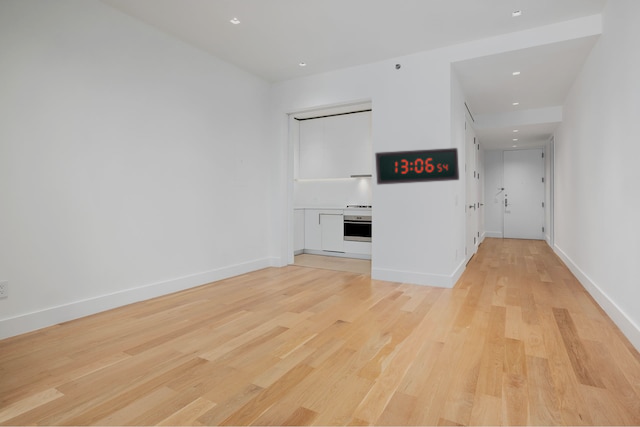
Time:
**13:06**
